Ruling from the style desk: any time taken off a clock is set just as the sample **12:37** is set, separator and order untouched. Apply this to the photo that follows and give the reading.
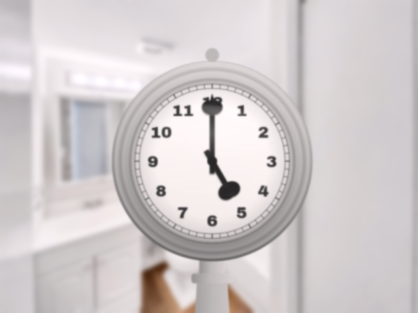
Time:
**5:00**
